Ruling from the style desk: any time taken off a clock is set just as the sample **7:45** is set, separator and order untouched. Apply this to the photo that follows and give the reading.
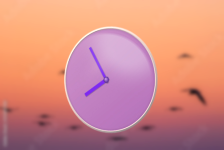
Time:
**7:55**
